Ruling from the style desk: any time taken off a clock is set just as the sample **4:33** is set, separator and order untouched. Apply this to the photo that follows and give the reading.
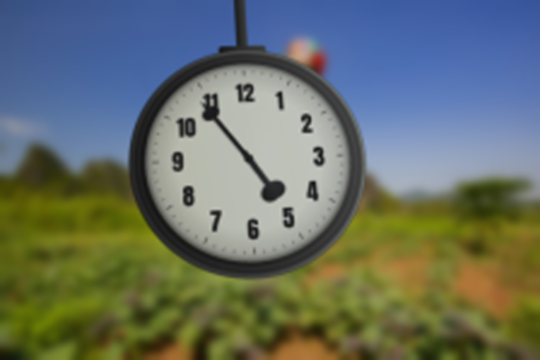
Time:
**4:54**
